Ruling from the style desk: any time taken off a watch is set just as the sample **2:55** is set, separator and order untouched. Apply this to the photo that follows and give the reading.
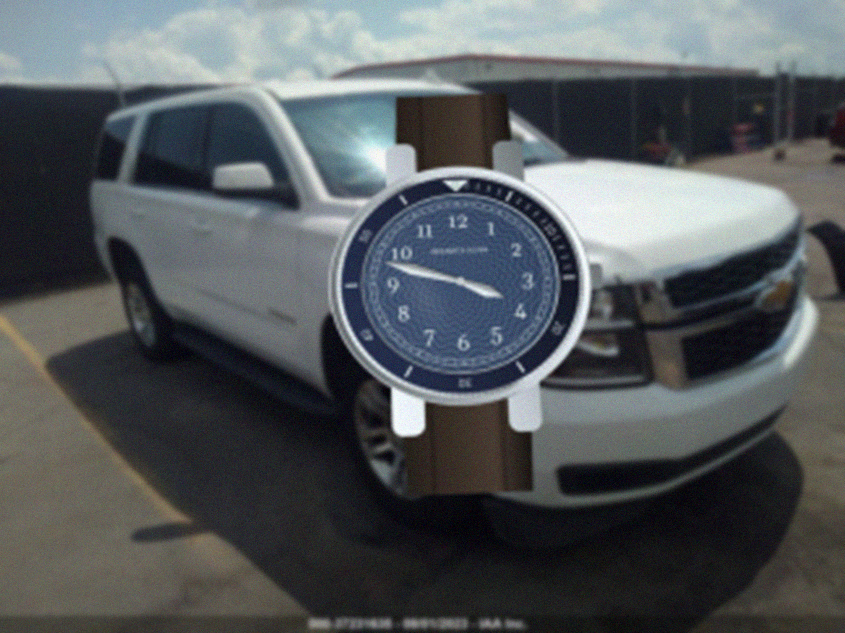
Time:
**3:48**
